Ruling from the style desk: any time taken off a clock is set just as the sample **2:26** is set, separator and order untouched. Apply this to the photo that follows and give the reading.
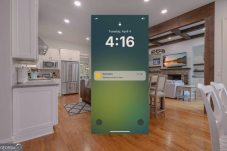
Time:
**4:16**
